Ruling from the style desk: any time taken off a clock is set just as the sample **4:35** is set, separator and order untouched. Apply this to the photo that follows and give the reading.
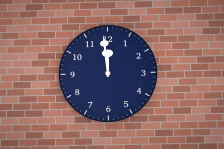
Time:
**11:59**
